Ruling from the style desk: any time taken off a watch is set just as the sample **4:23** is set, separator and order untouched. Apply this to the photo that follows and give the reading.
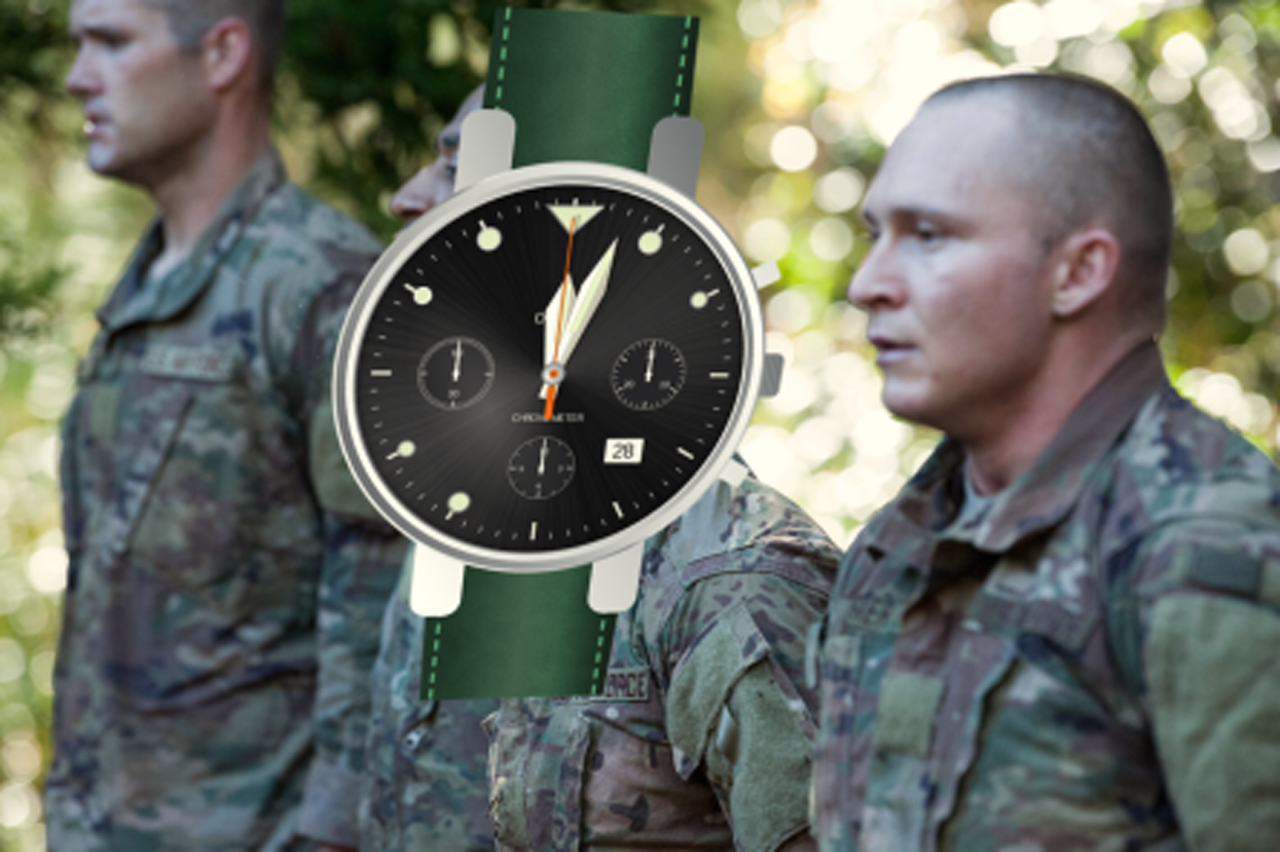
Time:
**12:03**
